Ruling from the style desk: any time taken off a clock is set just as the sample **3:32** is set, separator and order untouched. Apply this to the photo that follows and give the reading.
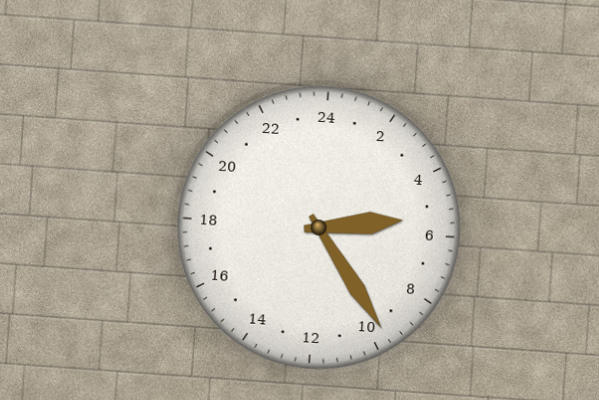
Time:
**5:24**
